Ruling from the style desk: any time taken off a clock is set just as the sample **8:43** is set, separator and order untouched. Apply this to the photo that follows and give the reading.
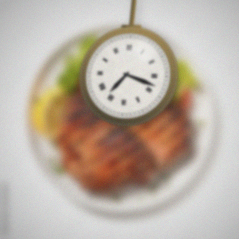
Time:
**7:18**
